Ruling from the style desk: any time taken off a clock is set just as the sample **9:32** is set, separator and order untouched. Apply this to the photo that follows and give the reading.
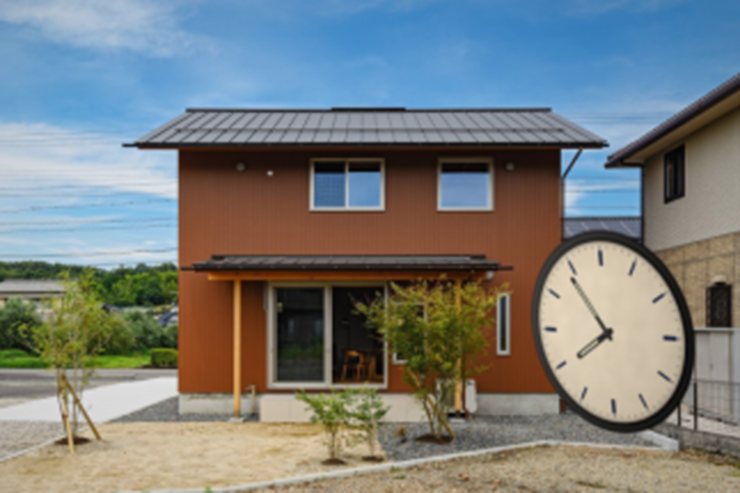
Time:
**7:54**
